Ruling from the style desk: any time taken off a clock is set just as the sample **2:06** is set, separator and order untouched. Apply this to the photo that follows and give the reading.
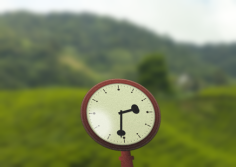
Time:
**2:31**
